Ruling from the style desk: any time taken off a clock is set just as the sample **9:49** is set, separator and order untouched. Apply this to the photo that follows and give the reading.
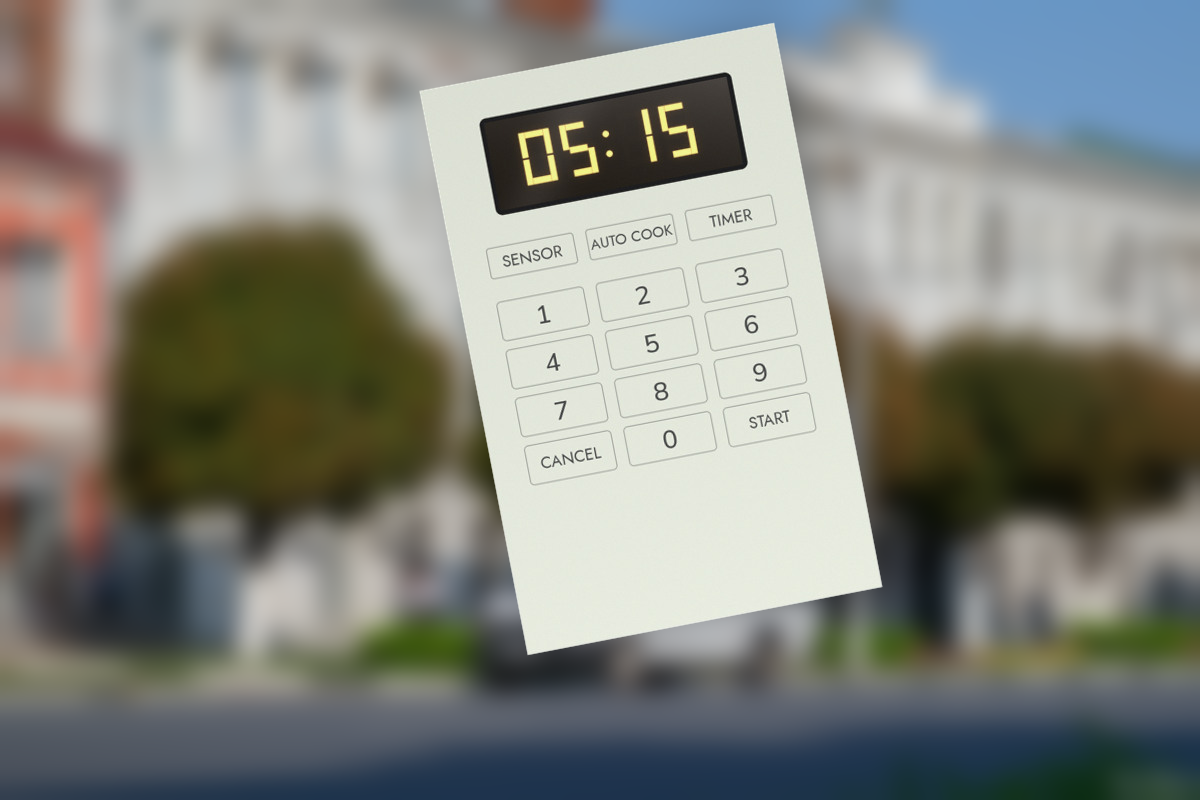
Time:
**5:15**
